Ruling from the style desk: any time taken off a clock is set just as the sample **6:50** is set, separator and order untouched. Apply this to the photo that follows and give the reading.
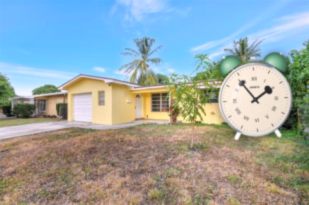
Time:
**1:54**
